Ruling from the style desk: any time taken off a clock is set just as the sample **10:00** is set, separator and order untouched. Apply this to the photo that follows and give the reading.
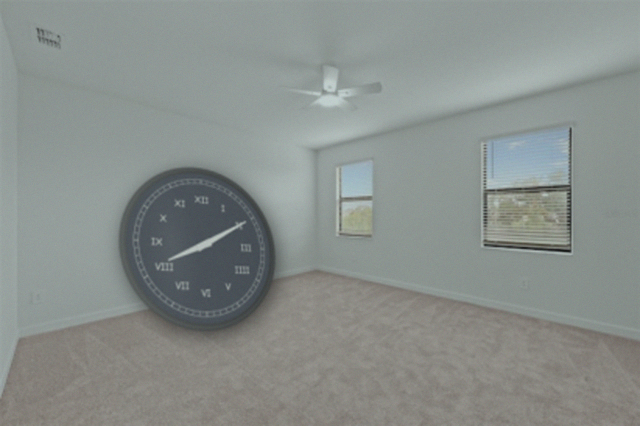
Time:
**8:10**
